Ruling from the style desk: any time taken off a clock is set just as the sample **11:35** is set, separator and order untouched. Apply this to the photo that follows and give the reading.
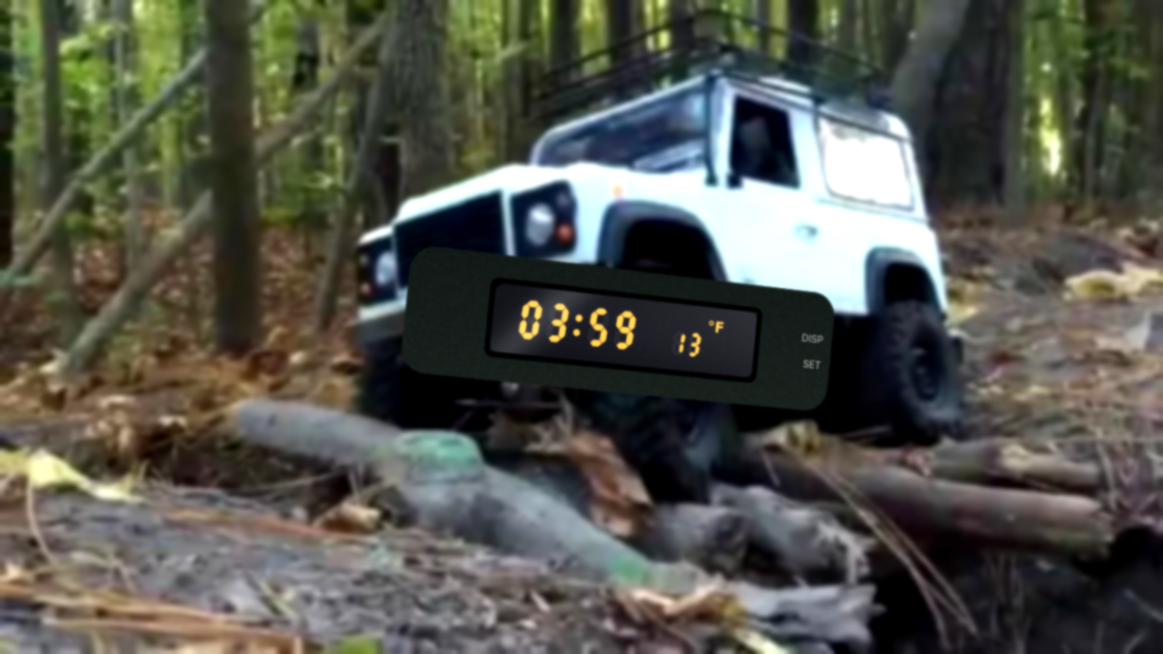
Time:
**3:59**
